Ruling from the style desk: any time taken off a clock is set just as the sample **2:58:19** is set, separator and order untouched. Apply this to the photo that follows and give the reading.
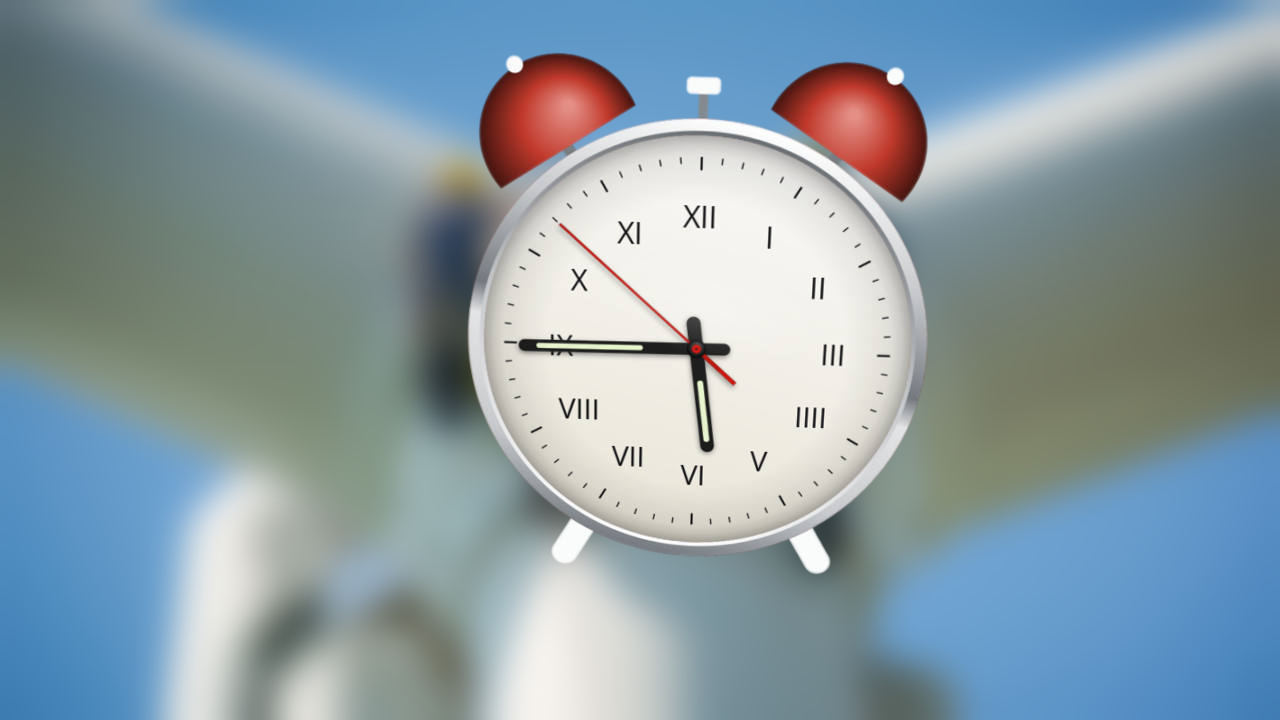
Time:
**5:44:52**
